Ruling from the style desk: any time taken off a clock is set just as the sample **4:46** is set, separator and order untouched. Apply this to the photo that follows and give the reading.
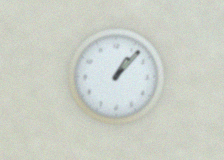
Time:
**1:07**
